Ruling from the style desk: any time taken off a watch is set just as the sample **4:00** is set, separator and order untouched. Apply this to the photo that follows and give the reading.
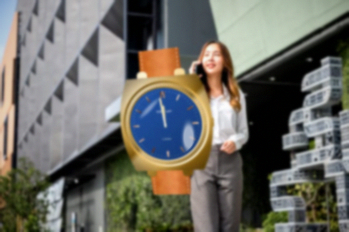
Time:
**11:59**
